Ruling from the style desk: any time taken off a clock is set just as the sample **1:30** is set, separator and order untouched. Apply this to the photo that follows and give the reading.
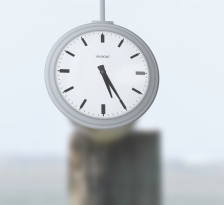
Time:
**5:25**
